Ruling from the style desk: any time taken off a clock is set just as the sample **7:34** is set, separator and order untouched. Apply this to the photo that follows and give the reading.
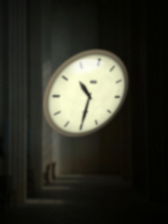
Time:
**10:30**
